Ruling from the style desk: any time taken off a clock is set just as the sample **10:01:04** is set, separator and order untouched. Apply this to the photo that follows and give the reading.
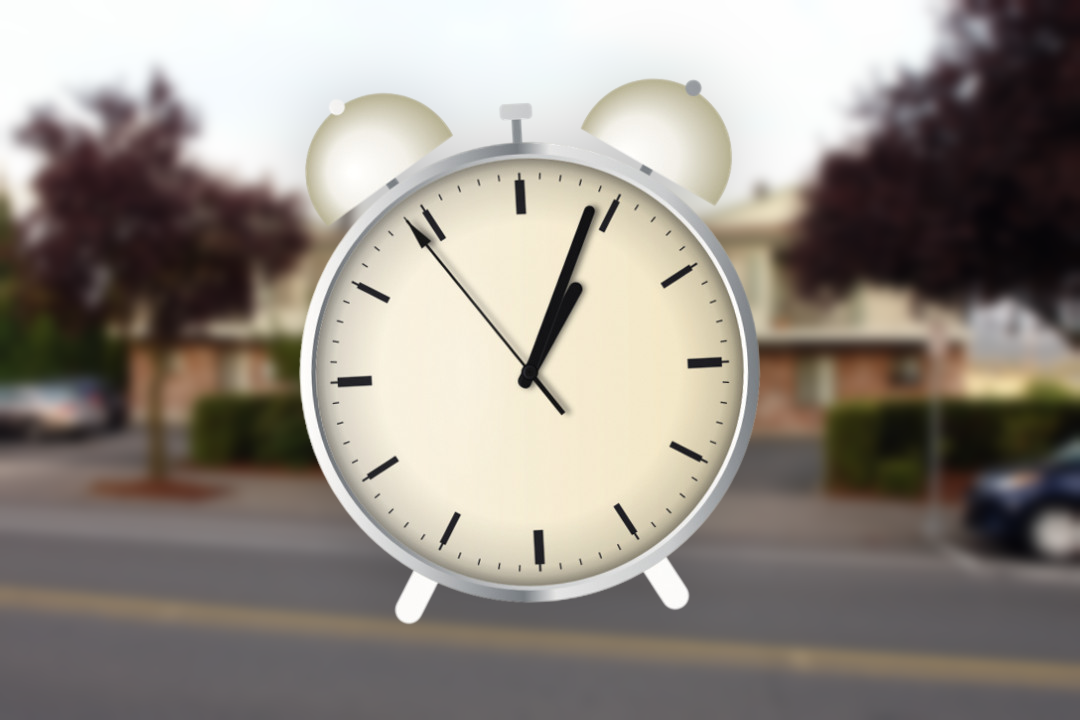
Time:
**1:03:54**
